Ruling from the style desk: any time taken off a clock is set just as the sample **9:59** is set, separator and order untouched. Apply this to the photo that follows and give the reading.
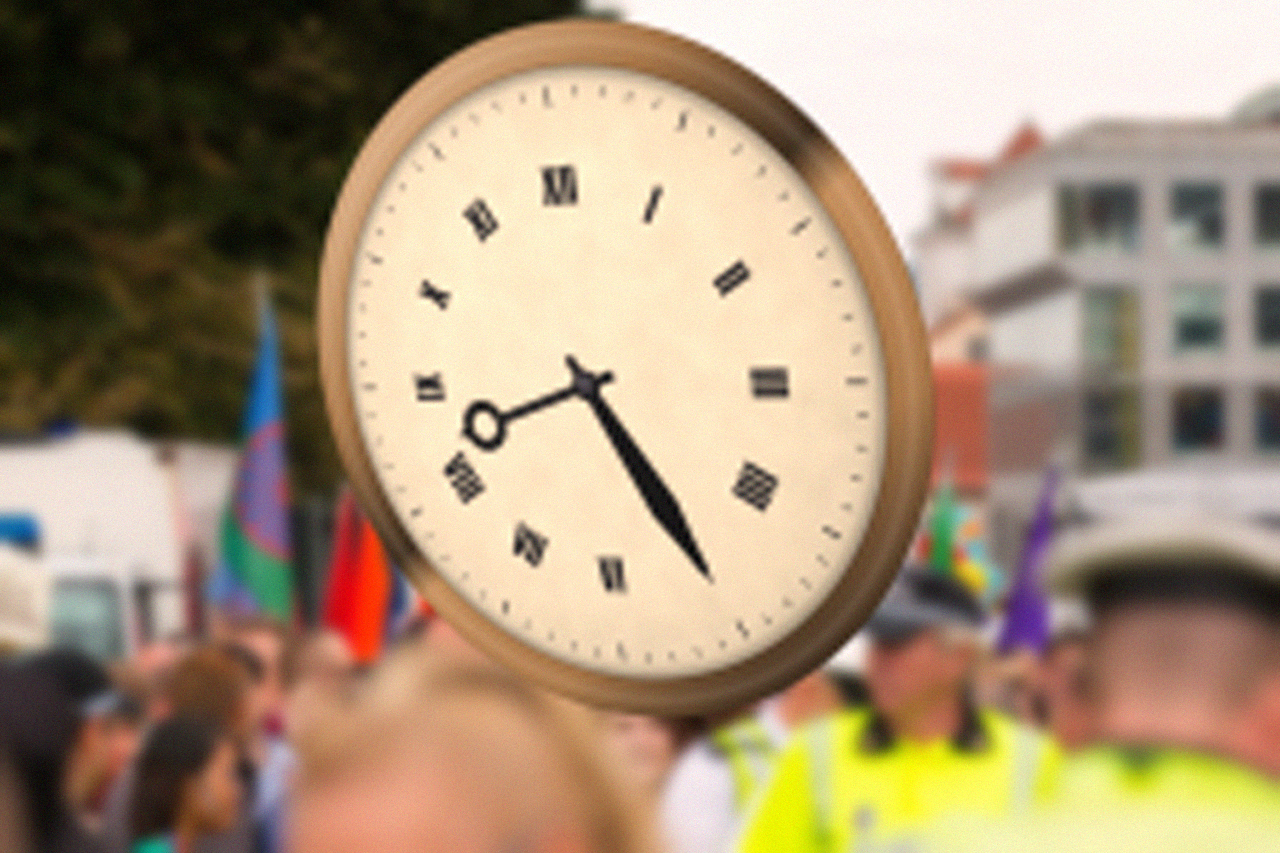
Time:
**8:25**
